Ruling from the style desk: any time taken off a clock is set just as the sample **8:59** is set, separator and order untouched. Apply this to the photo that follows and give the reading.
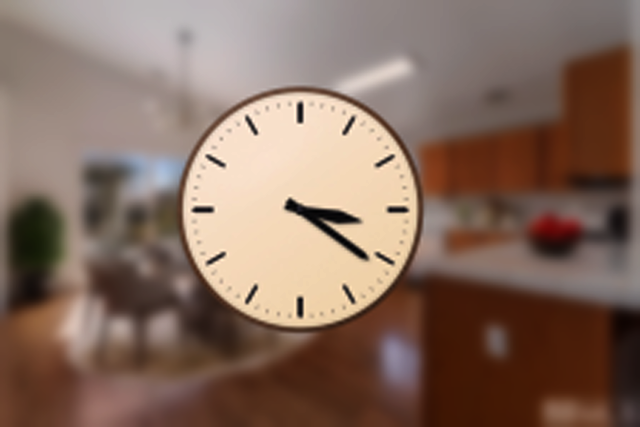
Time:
**3:21**
